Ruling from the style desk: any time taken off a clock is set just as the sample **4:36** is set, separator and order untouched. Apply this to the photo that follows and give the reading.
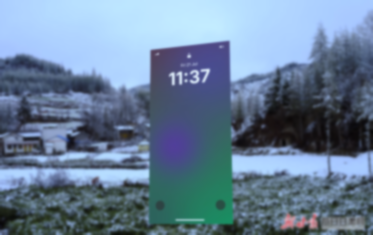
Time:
**11:37**
